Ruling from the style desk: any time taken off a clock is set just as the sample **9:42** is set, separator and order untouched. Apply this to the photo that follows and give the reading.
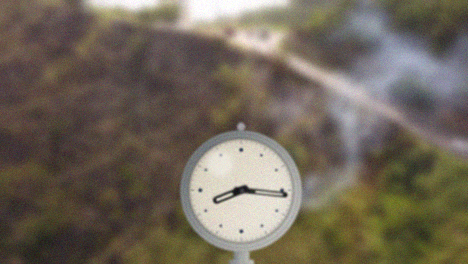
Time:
**8:16**
